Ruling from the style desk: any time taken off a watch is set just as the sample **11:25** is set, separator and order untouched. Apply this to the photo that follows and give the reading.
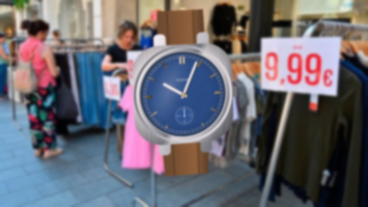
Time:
**10:04**
